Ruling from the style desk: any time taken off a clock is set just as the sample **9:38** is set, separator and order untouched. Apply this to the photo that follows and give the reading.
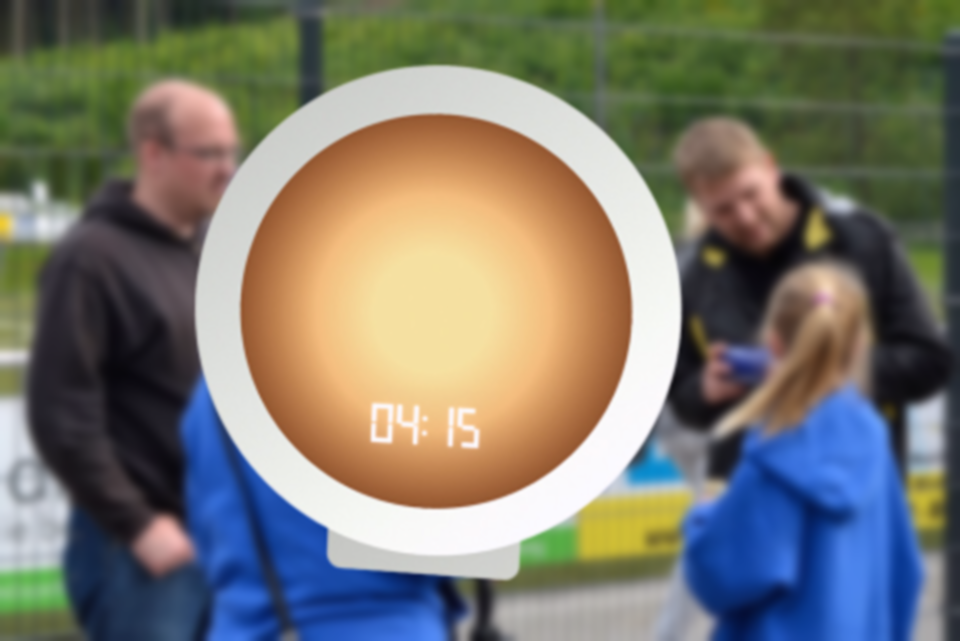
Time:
**4:15**
